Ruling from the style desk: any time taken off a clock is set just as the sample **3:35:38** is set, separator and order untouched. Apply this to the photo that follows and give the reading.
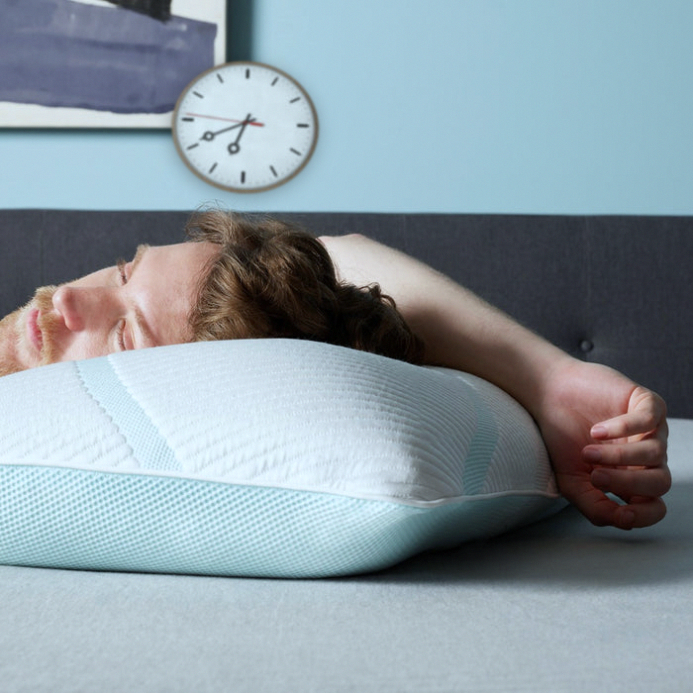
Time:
**6:40:46**
